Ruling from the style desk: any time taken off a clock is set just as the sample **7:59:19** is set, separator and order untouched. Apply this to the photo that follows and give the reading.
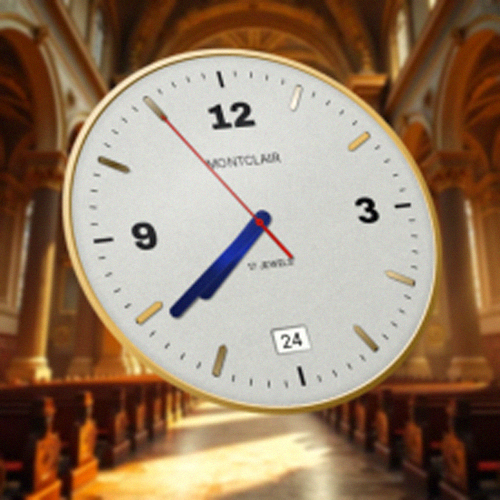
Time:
**7:38:55**
